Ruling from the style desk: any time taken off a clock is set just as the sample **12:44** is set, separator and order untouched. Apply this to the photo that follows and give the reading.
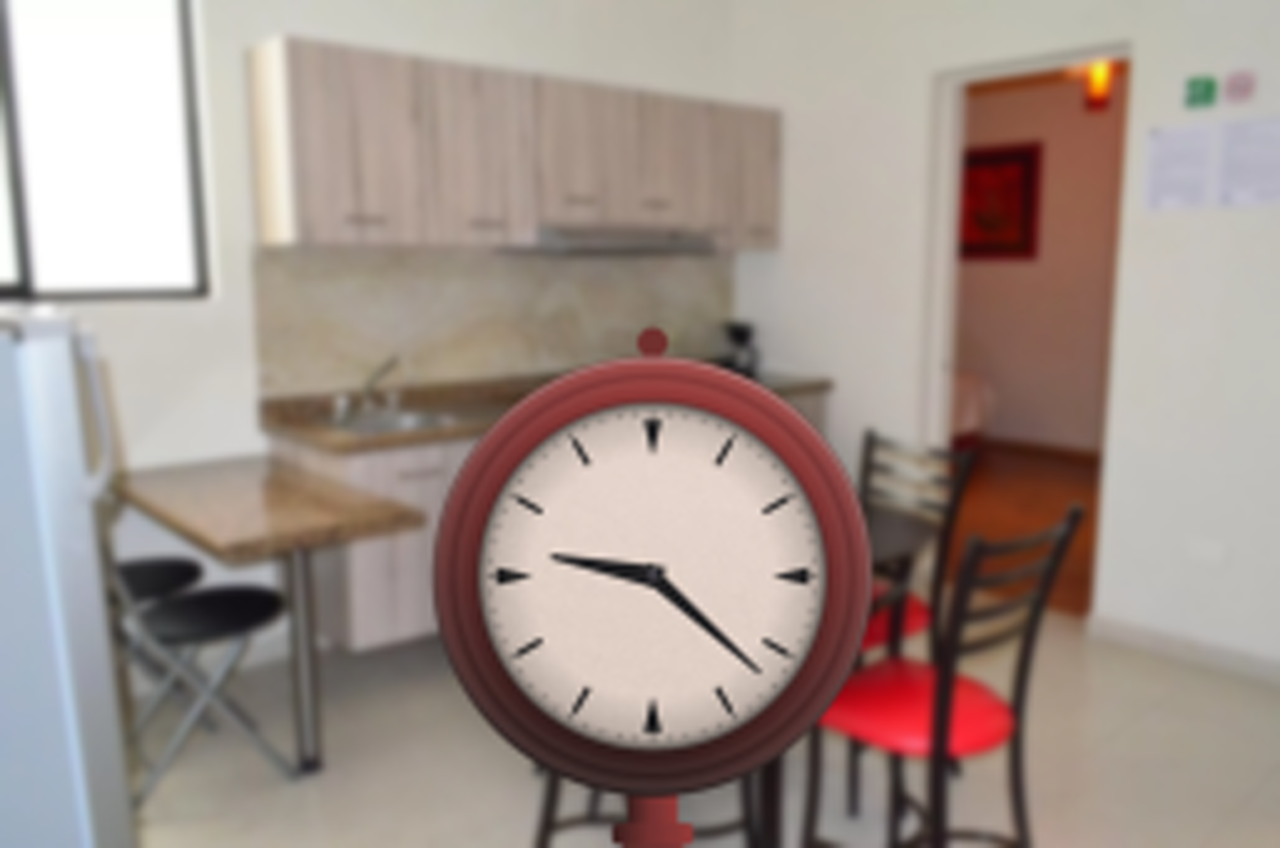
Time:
**9:22**
